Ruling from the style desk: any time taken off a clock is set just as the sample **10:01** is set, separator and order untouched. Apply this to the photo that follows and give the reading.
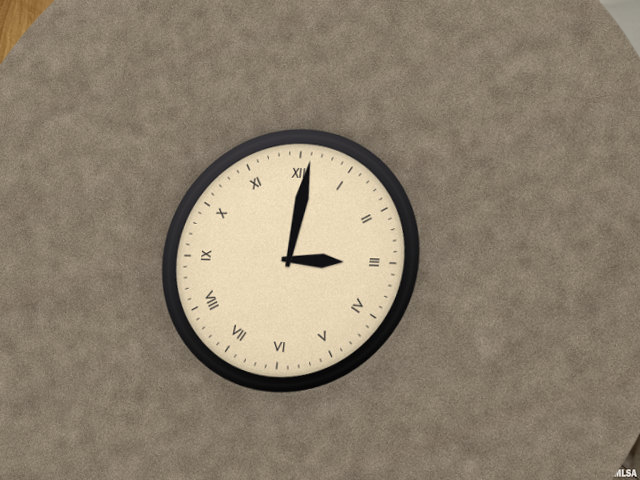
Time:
**3:01**
